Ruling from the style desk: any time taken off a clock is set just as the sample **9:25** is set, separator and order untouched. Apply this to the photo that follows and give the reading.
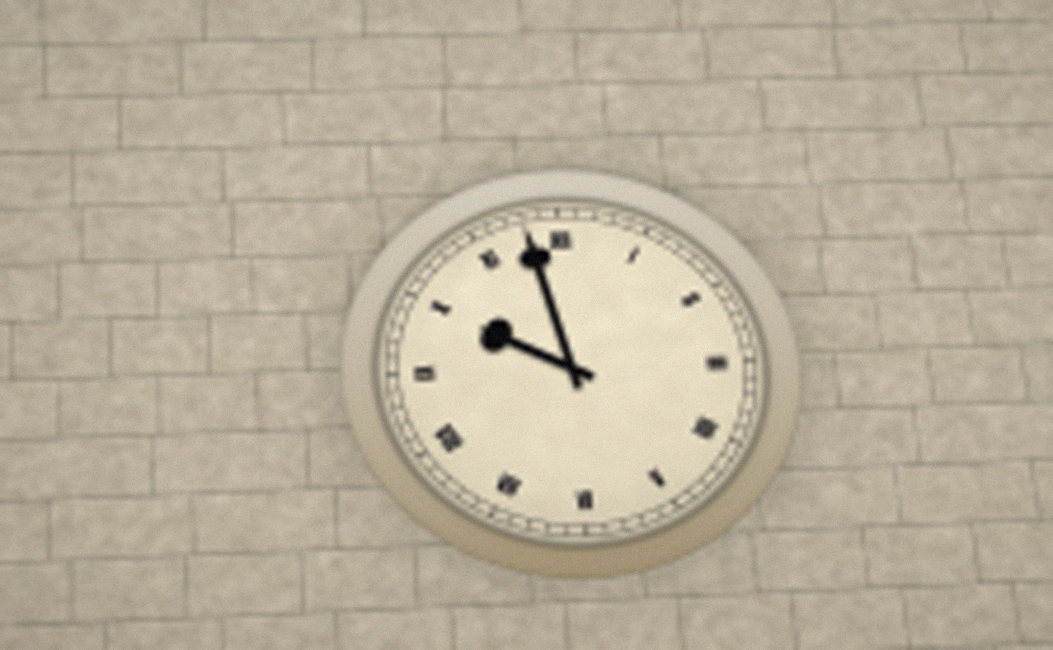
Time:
**9:58**
